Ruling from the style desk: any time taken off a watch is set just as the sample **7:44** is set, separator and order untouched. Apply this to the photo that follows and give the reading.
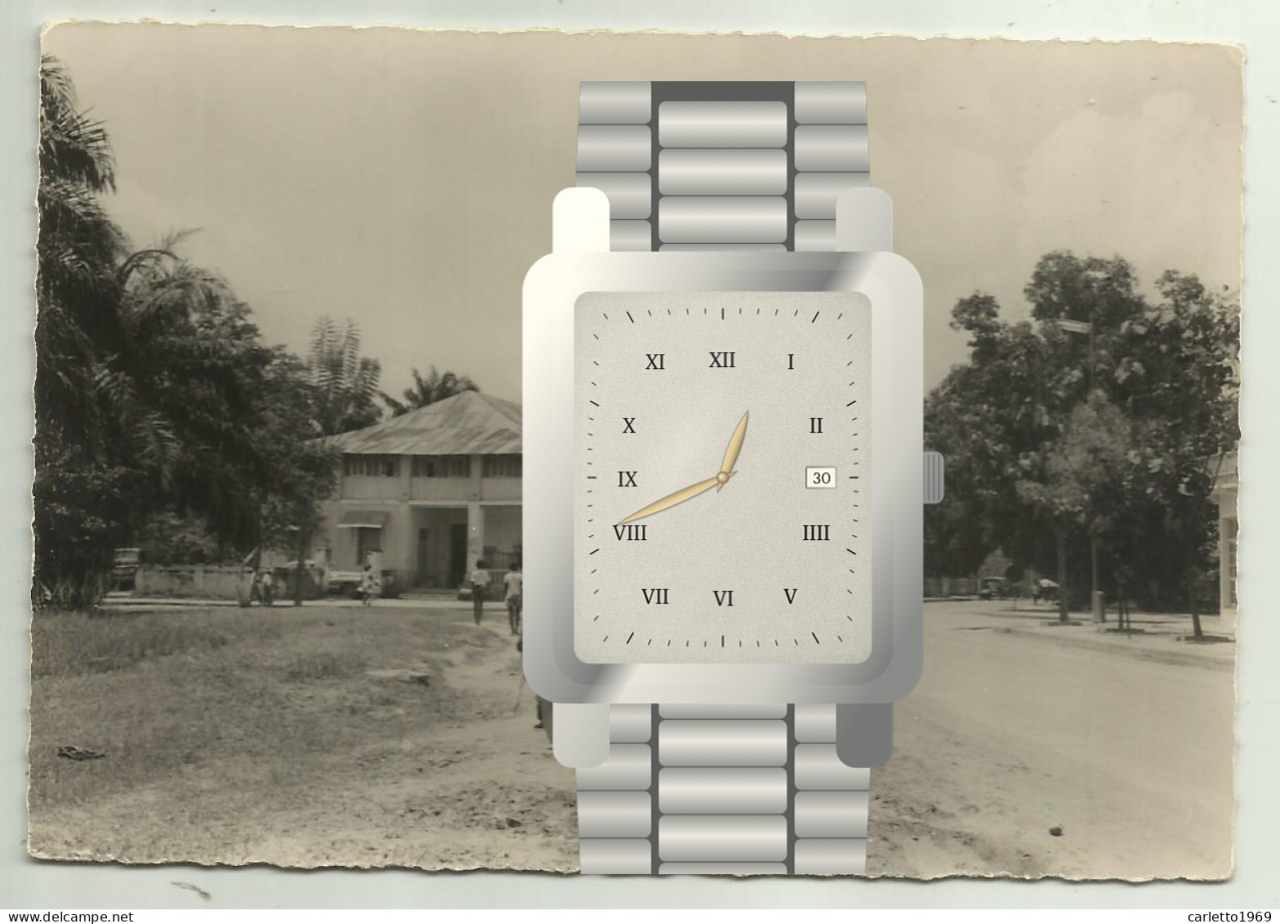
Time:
**12:41**
